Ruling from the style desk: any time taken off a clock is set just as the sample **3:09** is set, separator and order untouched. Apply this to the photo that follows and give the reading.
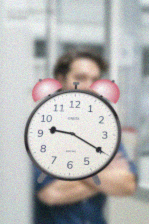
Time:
**9:20**
